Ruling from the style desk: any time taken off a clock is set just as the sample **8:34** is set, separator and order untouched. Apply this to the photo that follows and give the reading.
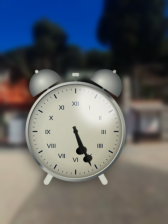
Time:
**5:26**
